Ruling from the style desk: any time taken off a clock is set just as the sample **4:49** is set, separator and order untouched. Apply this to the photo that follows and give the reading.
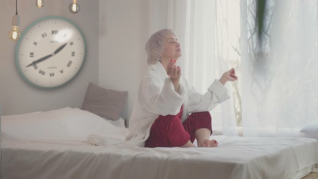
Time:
**1:41**
